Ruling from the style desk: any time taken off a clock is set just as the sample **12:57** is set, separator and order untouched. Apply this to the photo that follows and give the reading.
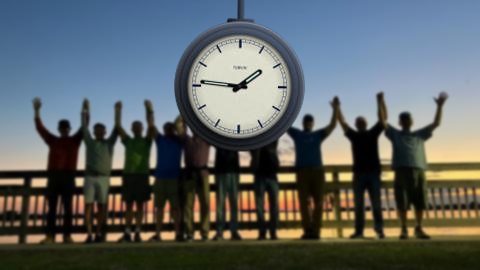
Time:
**1:46**
